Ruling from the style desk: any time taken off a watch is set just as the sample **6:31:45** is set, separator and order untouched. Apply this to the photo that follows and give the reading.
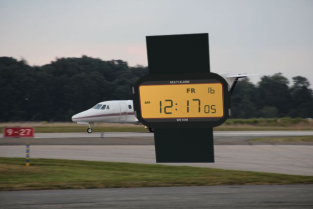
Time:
**12:17:05**
